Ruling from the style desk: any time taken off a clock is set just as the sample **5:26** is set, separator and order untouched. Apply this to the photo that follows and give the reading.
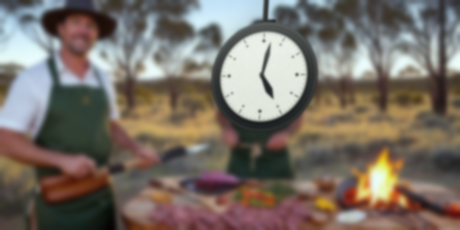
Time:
**5:02**
